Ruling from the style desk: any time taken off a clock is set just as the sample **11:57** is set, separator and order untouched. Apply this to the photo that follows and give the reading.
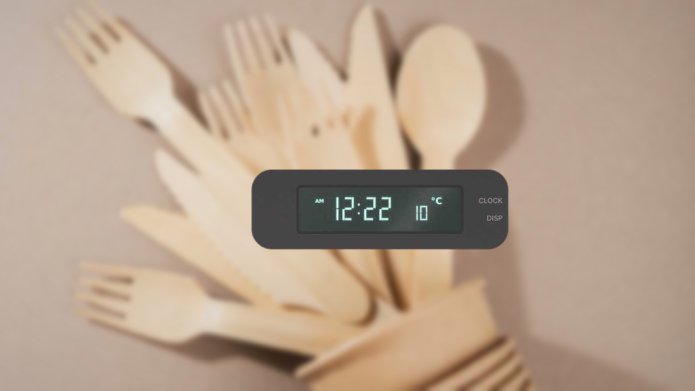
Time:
**12:22**
